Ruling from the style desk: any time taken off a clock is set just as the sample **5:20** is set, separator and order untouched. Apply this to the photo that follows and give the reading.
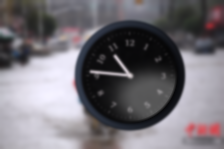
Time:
**10:46**
